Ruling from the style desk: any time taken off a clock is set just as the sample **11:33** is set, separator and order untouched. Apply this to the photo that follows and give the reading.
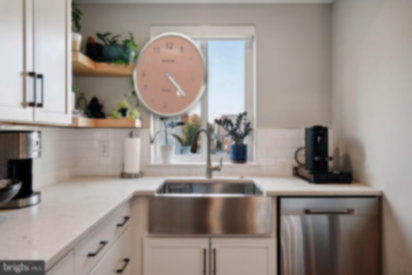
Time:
**4:22**
